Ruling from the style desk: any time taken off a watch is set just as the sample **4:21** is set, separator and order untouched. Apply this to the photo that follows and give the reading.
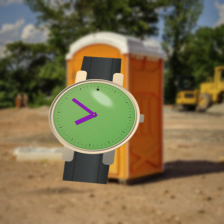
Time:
**7:51**
